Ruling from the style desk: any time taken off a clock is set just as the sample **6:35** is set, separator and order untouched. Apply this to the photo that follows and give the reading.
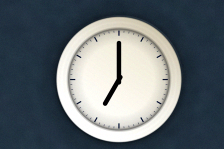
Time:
**7:00**
